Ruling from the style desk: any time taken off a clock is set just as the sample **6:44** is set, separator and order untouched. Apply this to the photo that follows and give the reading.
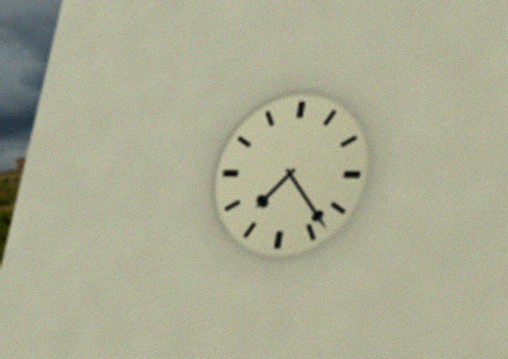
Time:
**7:23**
